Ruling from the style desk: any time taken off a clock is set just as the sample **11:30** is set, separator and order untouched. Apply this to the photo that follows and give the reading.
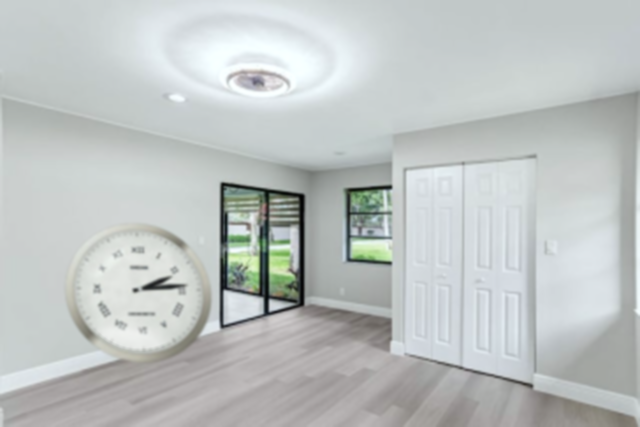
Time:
**2:14**
